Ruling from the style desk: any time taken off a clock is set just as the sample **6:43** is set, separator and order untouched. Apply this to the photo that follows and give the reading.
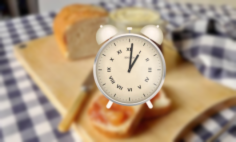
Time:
**1:01**
